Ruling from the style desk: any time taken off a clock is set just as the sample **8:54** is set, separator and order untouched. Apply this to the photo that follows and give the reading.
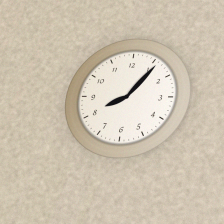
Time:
**8:06**
